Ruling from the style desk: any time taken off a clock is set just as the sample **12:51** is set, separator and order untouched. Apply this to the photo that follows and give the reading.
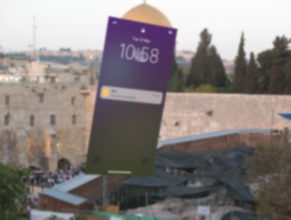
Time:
**10:58**
